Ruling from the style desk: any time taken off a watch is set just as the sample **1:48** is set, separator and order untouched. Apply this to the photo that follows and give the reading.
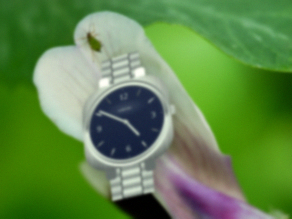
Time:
**4:51**
